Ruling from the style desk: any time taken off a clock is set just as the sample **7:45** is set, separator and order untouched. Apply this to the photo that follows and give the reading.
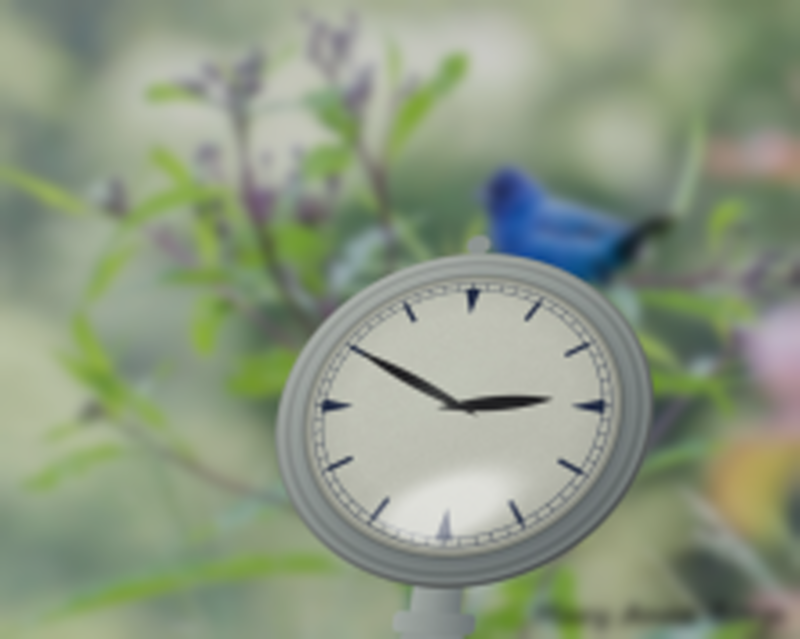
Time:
**2:50**
